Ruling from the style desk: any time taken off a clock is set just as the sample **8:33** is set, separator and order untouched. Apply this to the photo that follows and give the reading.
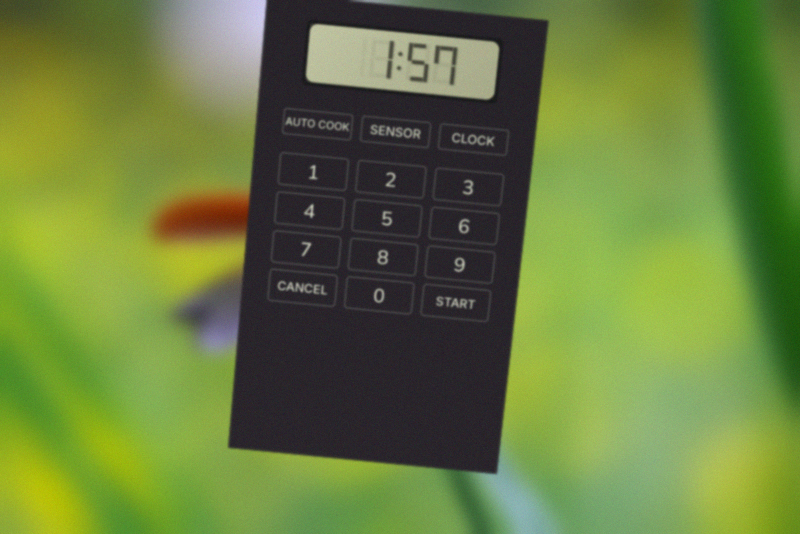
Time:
**1:57**
